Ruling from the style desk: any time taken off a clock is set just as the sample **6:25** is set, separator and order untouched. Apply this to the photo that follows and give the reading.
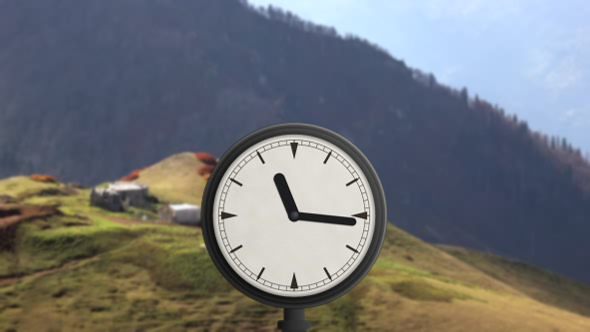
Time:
**11:16**
